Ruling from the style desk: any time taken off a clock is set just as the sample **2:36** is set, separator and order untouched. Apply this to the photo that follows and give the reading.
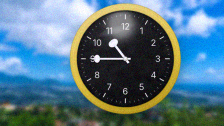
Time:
**10:45**
